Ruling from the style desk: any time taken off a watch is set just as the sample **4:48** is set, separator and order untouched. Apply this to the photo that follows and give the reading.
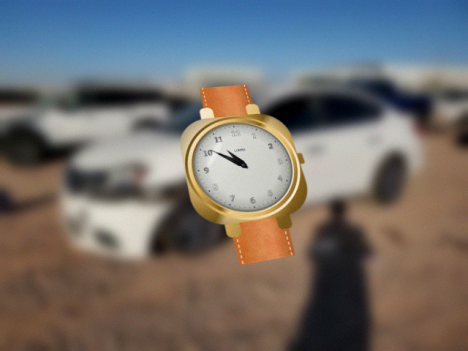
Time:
**10:51**
